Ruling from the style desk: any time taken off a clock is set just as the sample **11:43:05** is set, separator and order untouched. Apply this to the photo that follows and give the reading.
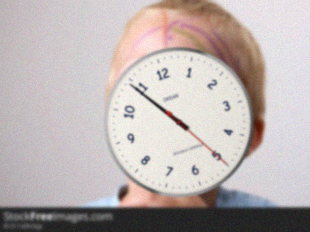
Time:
**10:54:25**
